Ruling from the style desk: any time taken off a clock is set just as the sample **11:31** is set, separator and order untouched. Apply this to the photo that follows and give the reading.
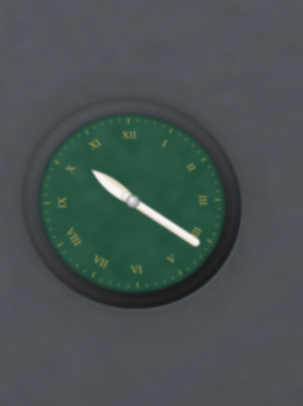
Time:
**10:21**
